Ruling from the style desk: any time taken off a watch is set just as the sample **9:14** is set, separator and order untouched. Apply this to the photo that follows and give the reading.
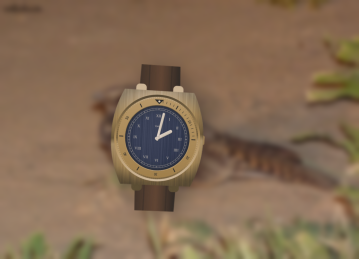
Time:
**2:02**
